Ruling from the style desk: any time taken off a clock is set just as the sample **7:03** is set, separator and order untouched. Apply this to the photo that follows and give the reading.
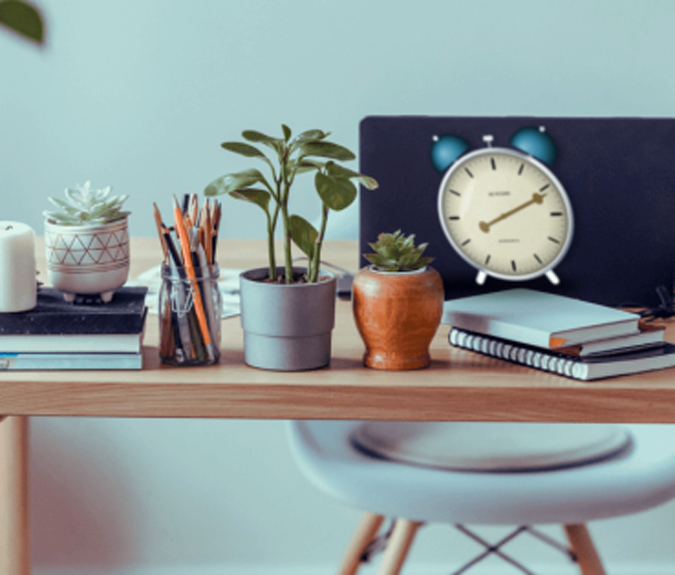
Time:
**8:11**
